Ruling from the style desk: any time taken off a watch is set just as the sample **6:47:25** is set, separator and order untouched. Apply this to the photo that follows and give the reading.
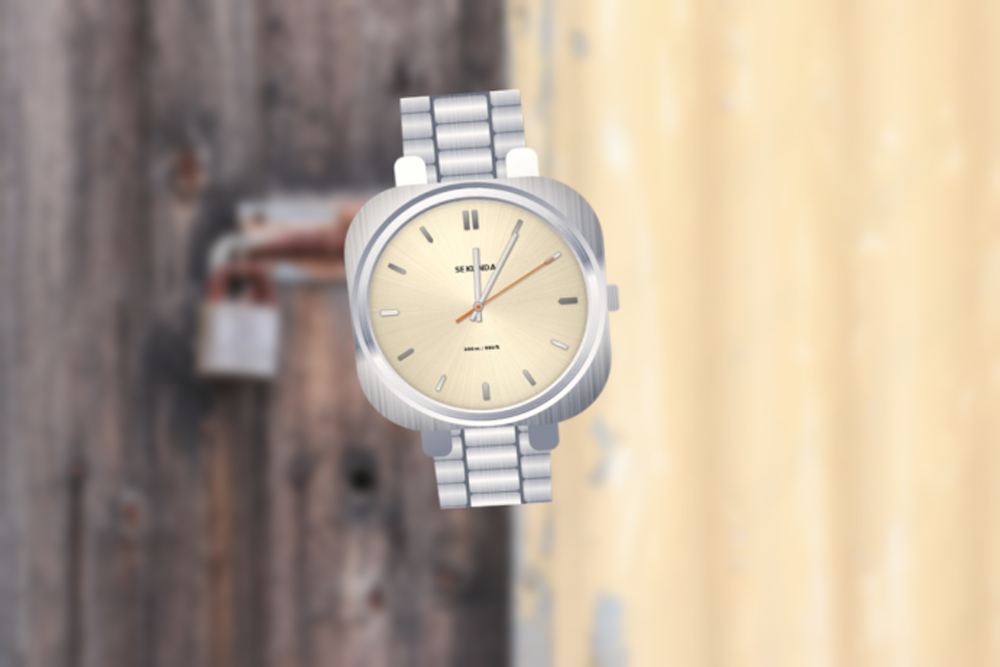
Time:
**12:05:10**
